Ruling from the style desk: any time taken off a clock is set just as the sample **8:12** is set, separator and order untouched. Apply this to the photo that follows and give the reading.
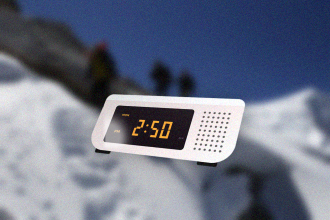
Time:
**2:50**
